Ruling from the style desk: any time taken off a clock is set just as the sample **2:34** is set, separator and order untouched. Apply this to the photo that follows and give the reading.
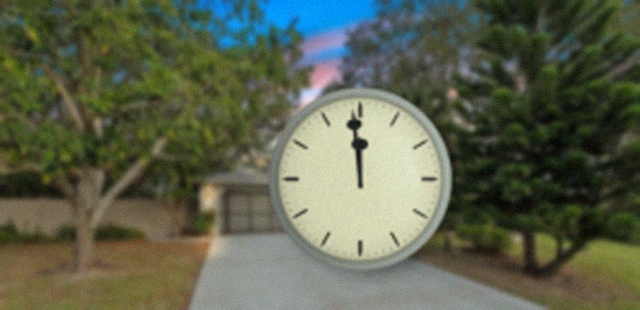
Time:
**11:59**
